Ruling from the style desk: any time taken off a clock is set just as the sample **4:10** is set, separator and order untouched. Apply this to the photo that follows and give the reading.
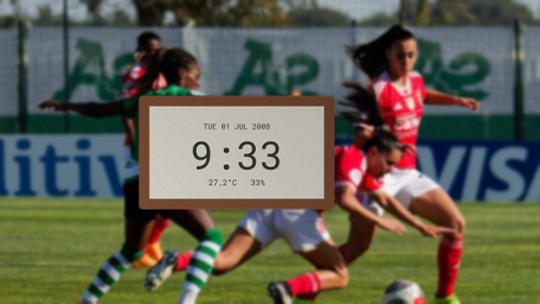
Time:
**9:33**
